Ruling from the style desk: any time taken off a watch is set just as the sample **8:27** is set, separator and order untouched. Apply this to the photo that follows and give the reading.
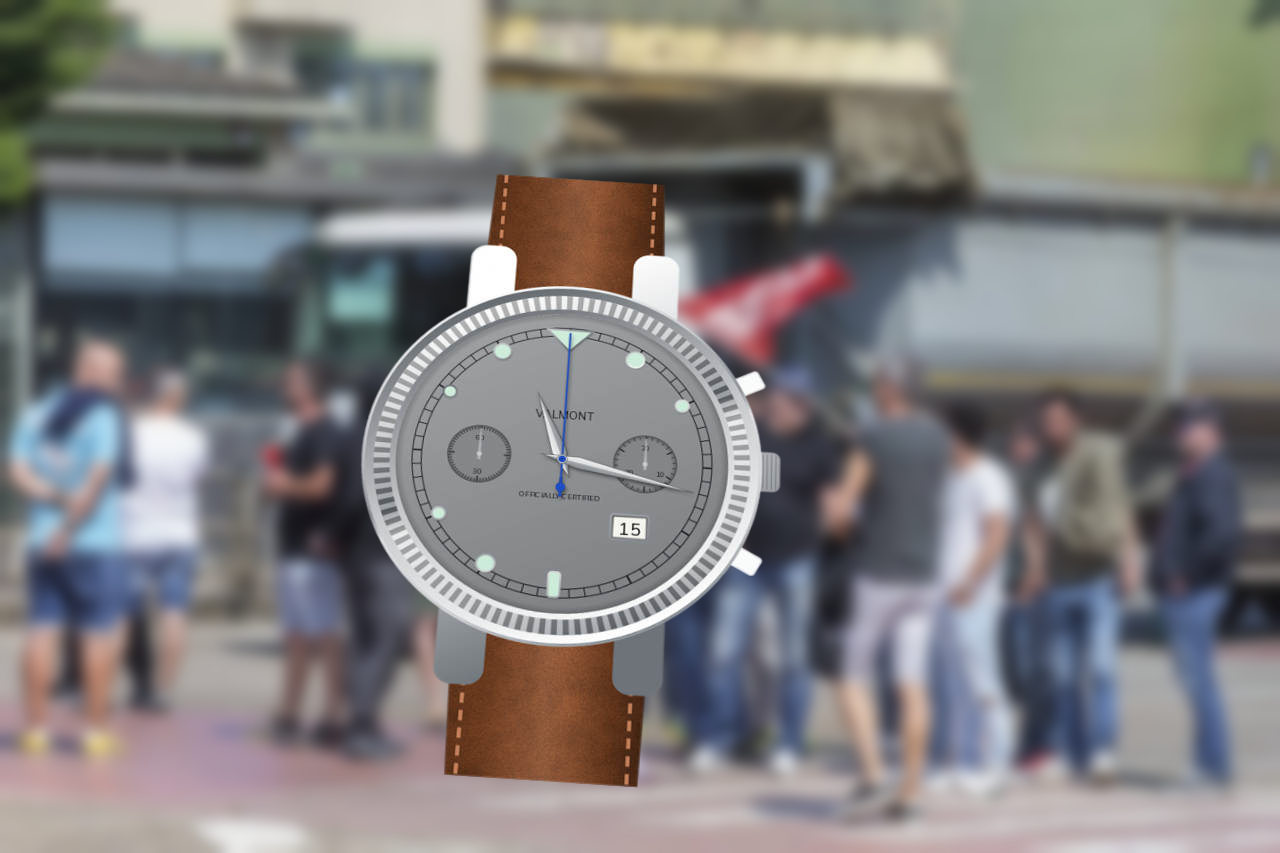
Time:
**11:17**
